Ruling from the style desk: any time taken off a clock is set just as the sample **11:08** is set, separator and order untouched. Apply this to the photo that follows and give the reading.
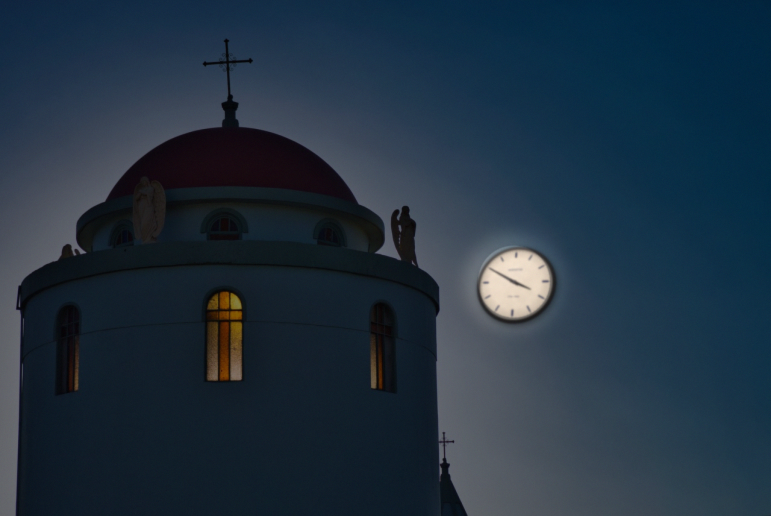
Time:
**3:50**
